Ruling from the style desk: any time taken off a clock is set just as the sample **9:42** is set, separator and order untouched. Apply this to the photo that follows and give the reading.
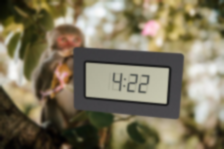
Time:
**4:22**
